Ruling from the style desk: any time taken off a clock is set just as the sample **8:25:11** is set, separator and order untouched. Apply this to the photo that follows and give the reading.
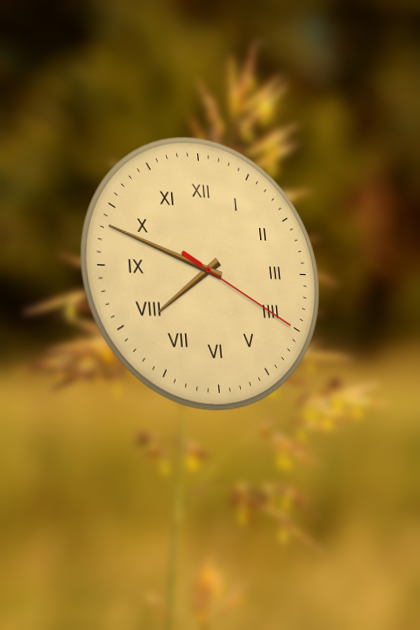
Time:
**7:48:20**
